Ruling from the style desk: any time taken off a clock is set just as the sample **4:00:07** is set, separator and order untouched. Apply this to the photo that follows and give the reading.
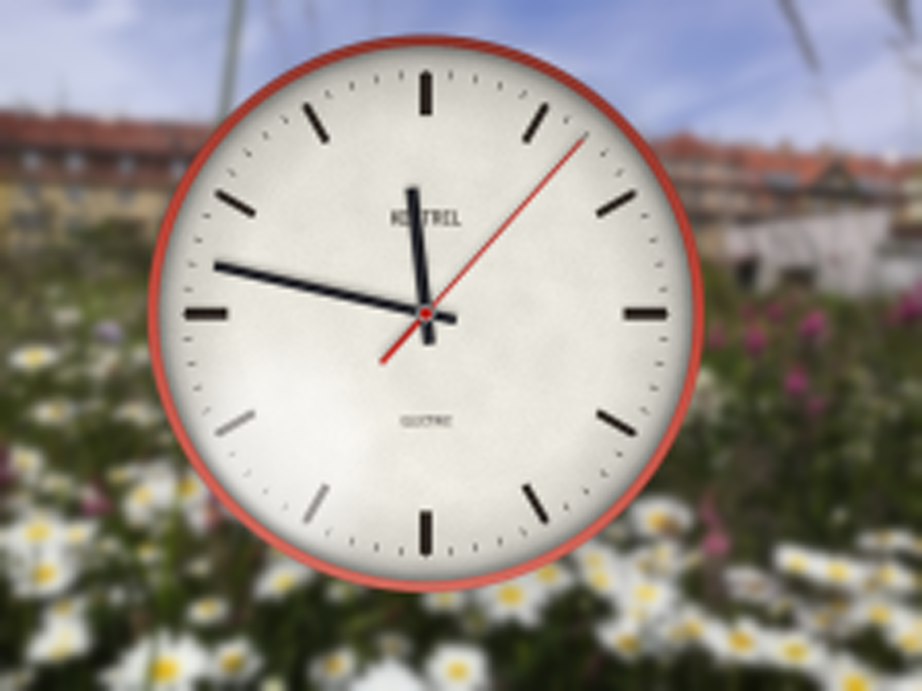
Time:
**11:47:07**
